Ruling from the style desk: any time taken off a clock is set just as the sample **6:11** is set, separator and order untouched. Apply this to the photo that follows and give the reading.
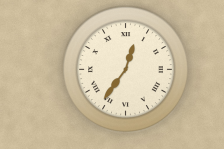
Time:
**12:36**
